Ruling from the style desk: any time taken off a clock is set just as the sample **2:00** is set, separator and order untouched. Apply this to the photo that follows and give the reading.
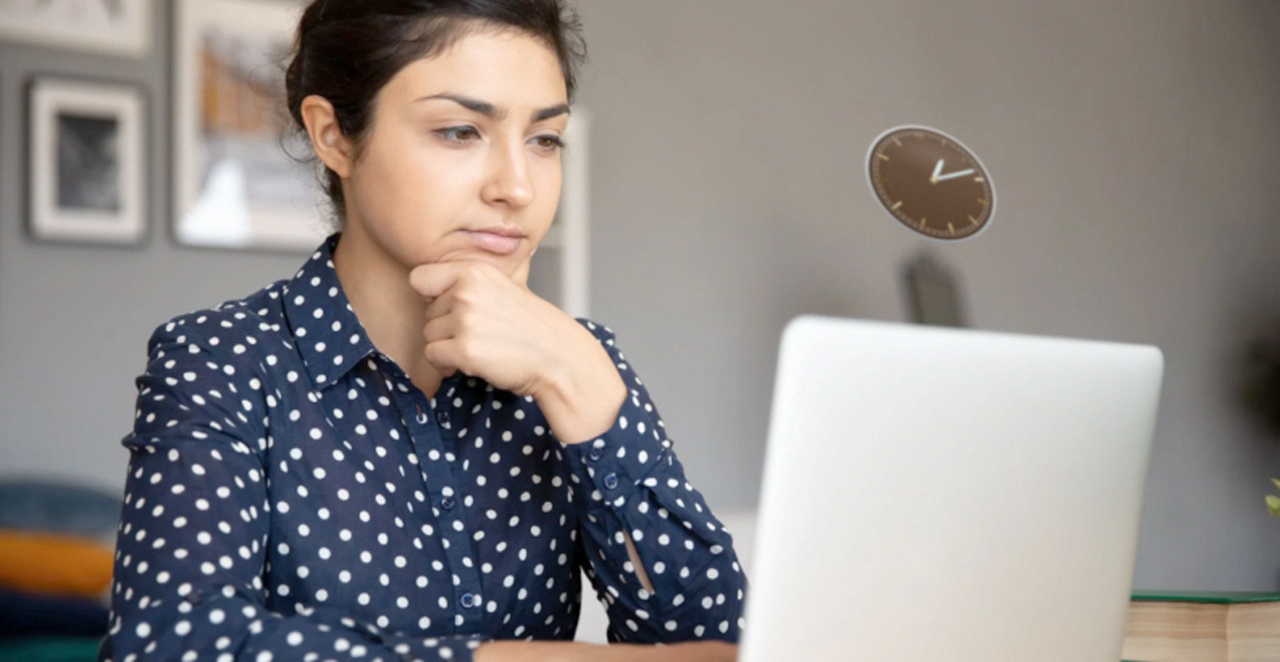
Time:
**1:13**
